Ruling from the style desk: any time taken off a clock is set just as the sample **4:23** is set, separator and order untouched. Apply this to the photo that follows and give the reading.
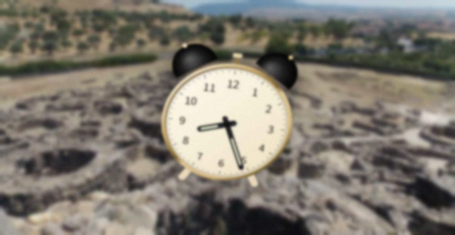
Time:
**8:26**
